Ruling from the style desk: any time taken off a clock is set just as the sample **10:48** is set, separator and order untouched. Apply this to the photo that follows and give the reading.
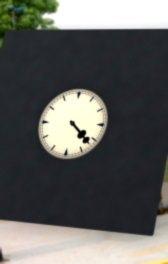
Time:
**4:22**
